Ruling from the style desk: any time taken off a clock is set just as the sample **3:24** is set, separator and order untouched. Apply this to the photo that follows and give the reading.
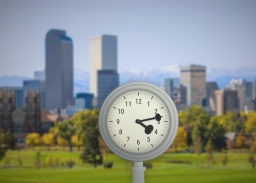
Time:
**4:13**
